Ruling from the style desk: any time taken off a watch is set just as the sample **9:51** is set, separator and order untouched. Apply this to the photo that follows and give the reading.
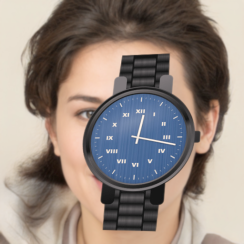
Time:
**12:17**
